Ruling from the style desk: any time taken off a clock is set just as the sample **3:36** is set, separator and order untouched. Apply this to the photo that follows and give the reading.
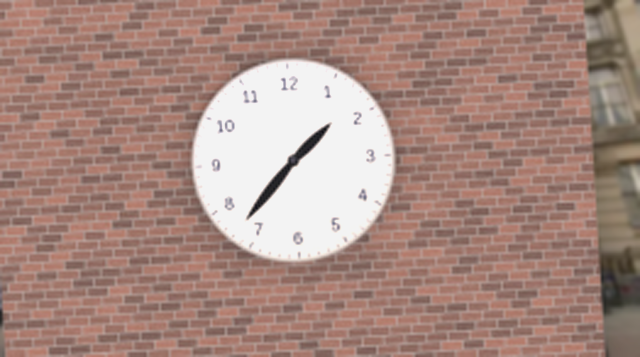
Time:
**1:37**
